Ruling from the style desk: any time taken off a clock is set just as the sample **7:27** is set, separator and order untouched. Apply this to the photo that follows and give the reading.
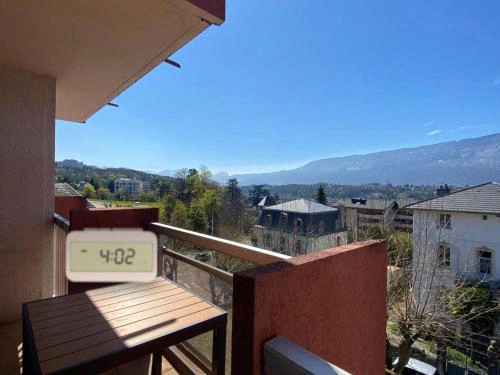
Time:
**4:02**
